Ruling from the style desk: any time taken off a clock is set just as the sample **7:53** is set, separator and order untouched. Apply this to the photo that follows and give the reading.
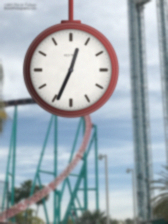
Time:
**12:34**
